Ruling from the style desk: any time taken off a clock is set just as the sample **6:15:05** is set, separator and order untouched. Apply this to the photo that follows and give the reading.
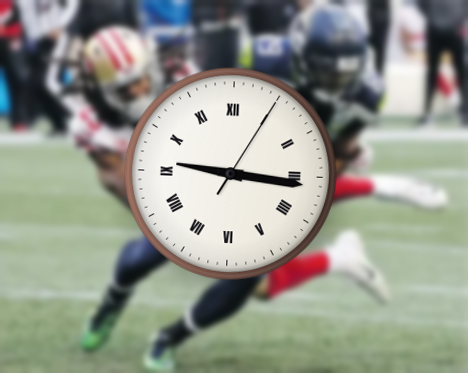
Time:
**9:16:05**
